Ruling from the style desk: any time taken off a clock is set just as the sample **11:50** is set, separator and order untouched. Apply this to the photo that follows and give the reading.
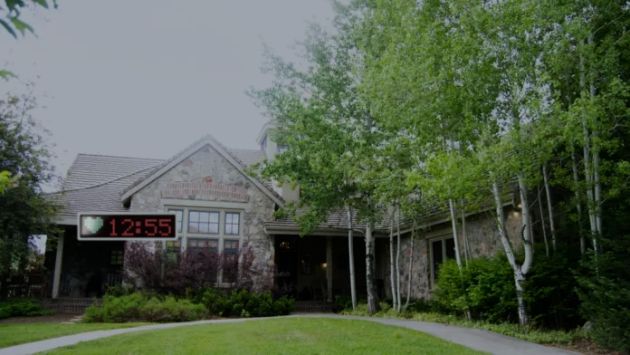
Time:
**12:55**
